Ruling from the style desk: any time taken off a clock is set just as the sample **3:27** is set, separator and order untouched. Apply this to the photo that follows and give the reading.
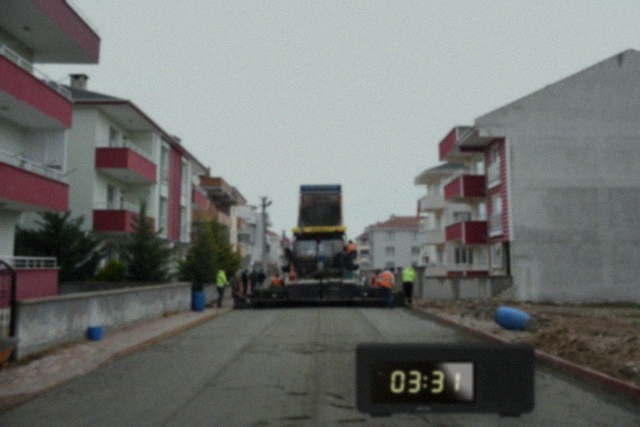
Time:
**3:31**
